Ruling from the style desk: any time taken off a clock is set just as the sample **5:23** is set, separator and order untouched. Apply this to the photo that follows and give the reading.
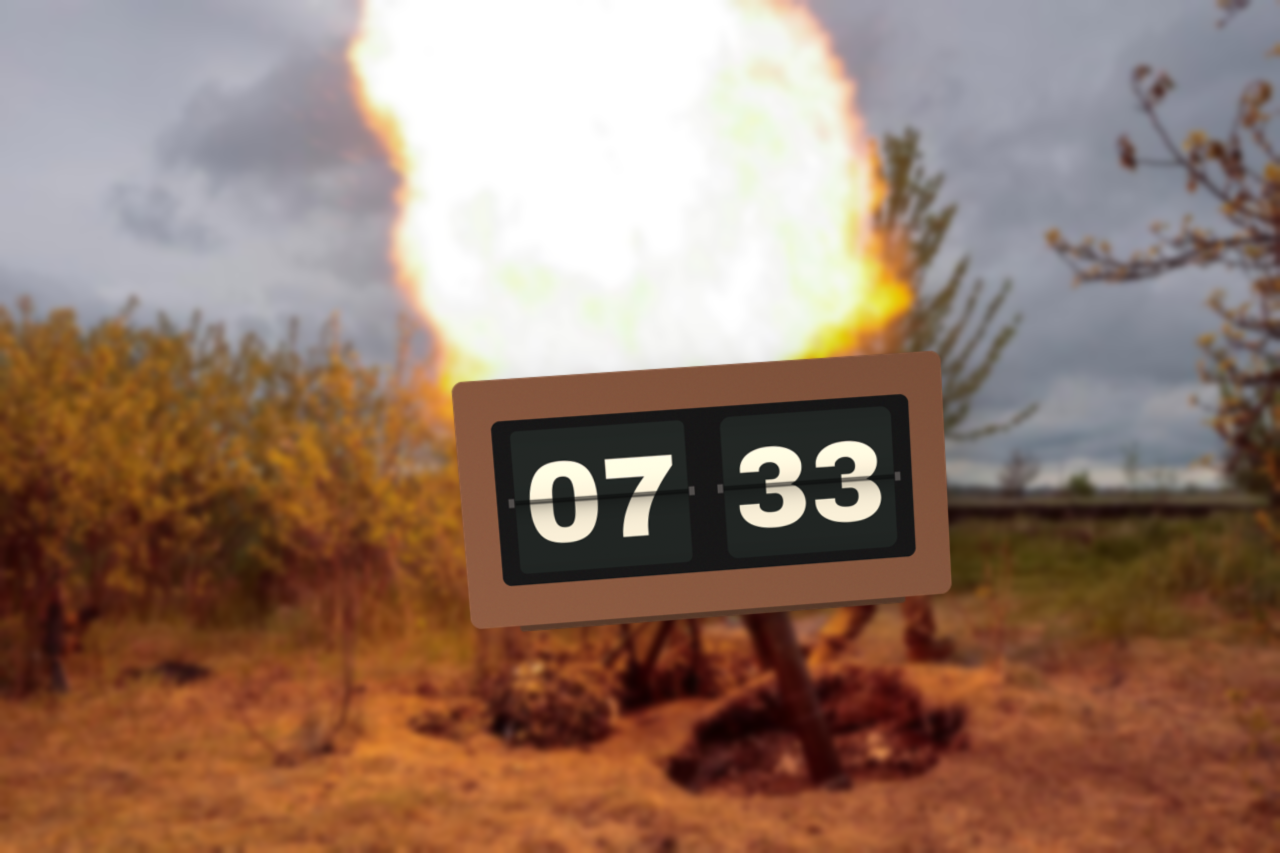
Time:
**7:33**
